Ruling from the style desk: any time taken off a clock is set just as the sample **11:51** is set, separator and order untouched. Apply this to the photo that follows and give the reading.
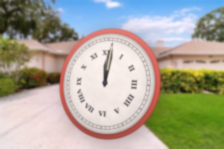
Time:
**12:01**
